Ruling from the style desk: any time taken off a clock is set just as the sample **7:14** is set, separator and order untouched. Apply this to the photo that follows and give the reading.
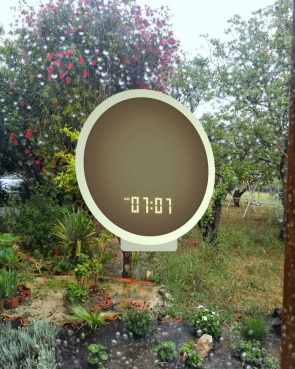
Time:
**7:07**
